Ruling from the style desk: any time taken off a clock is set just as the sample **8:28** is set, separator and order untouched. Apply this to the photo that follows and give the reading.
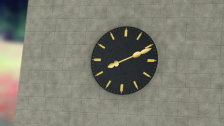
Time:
**8:11**
